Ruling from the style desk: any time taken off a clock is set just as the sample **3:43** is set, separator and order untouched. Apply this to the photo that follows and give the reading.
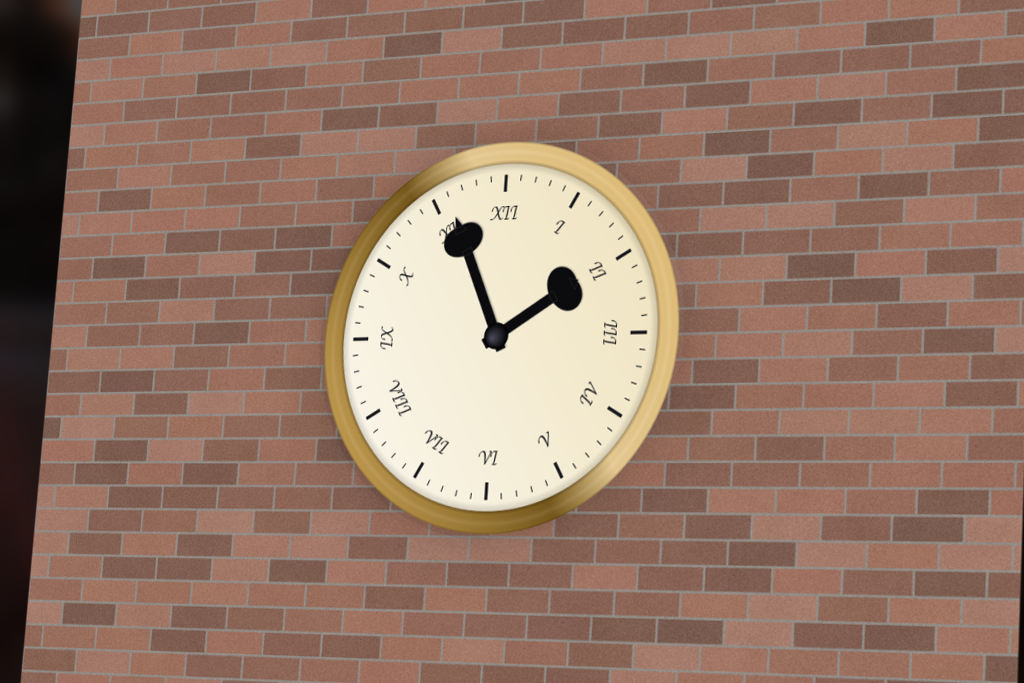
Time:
**1:56**
